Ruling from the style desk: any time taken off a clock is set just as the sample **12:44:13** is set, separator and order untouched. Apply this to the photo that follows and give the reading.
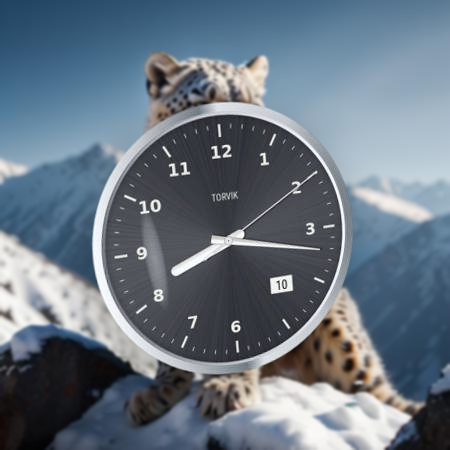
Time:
**8:17:10**
